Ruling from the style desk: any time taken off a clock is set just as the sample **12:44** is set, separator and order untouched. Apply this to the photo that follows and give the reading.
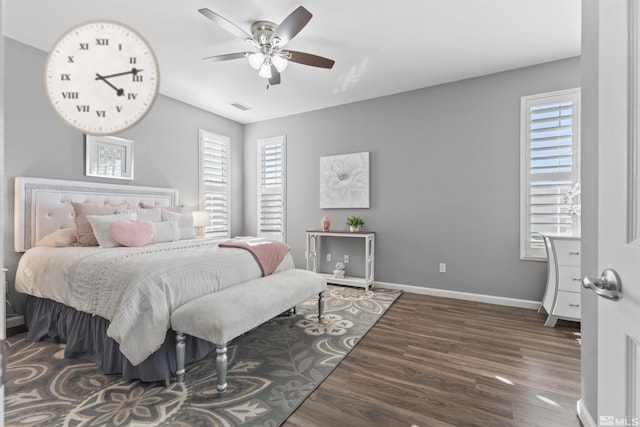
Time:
**4:13**
